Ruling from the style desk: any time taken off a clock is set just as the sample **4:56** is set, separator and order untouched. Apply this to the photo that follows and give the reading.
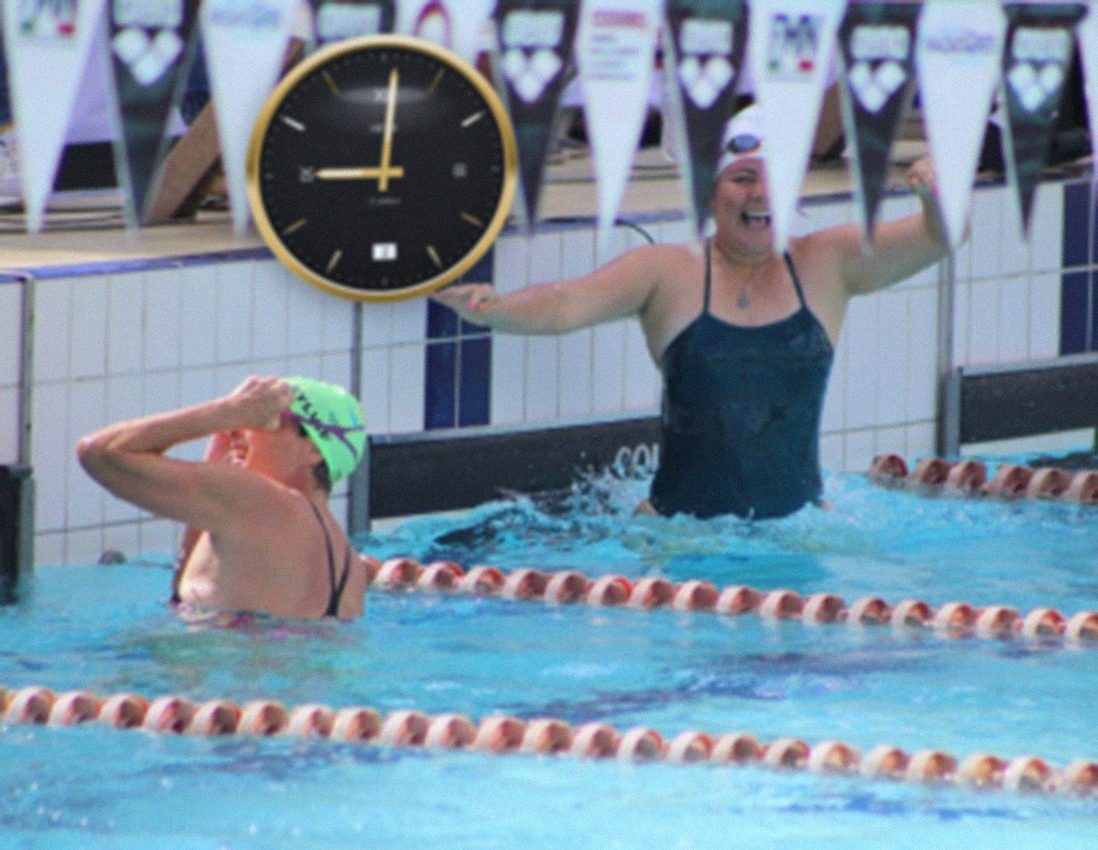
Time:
**9:01**
